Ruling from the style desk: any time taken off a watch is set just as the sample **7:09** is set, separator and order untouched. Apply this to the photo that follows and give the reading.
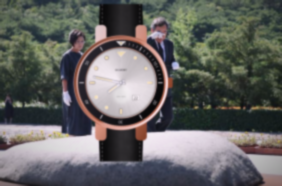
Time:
**7:47**
